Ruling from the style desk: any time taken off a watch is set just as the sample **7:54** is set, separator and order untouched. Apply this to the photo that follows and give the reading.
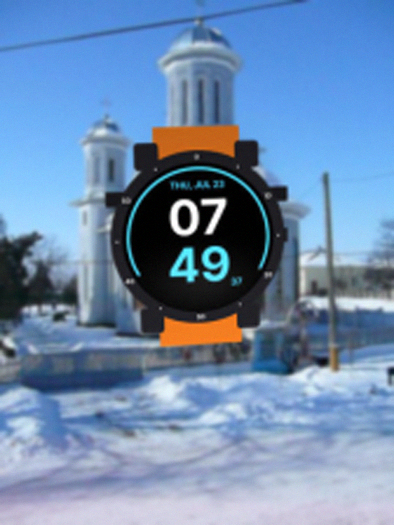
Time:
**7:49**
